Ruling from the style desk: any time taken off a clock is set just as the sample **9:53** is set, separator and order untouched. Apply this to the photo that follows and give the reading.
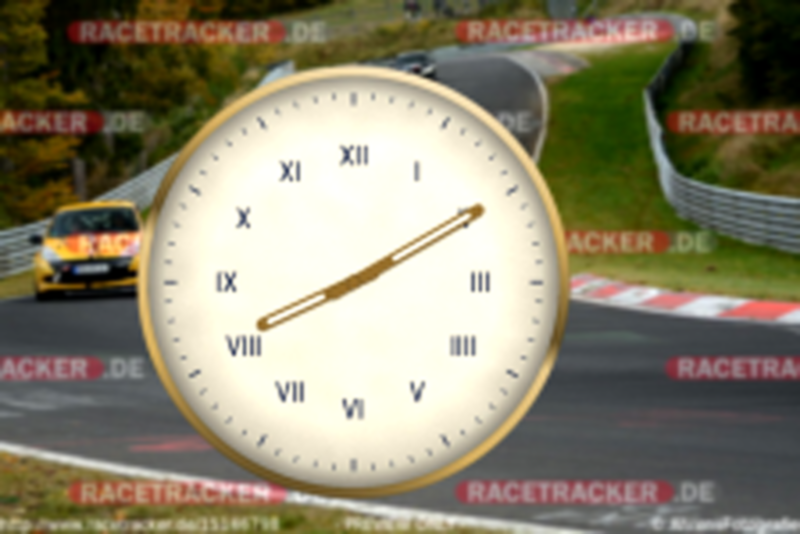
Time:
**8:10**
